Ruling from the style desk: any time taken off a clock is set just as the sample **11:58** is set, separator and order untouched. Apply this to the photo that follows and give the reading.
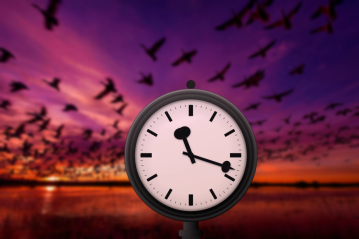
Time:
**11:18**
